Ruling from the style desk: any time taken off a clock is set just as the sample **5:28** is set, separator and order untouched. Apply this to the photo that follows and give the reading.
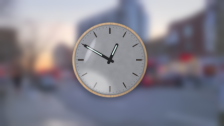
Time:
**12:50**
